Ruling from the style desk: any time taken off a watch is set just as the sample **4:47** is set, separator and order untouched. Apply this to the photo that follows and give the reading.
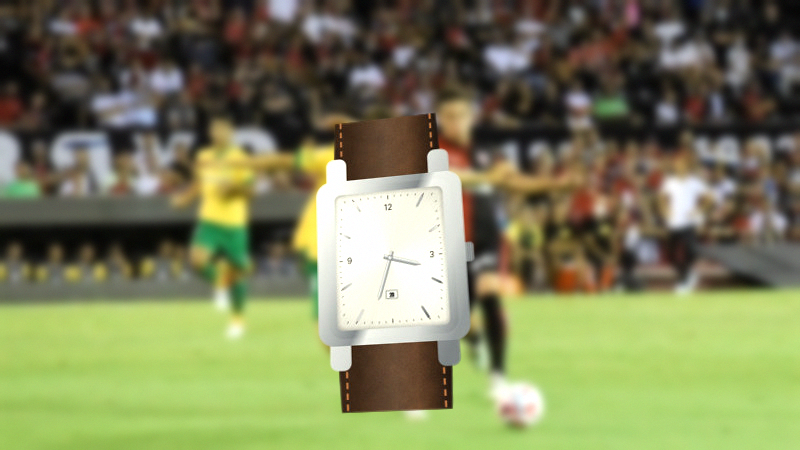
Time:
**3:33**
